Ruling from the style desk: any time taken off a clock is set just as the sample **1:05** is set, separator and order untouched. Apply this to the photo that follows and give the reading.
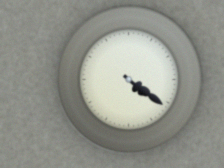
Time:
**4:21**
